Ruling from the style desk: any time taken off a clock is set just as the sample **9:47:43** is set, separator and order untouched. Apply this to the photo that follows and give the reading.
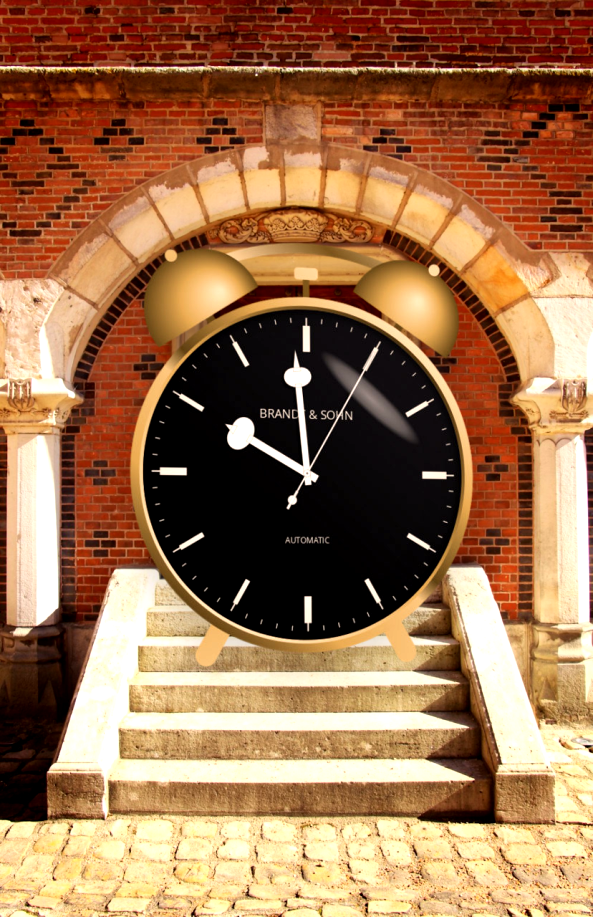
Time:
**9:59:05**
